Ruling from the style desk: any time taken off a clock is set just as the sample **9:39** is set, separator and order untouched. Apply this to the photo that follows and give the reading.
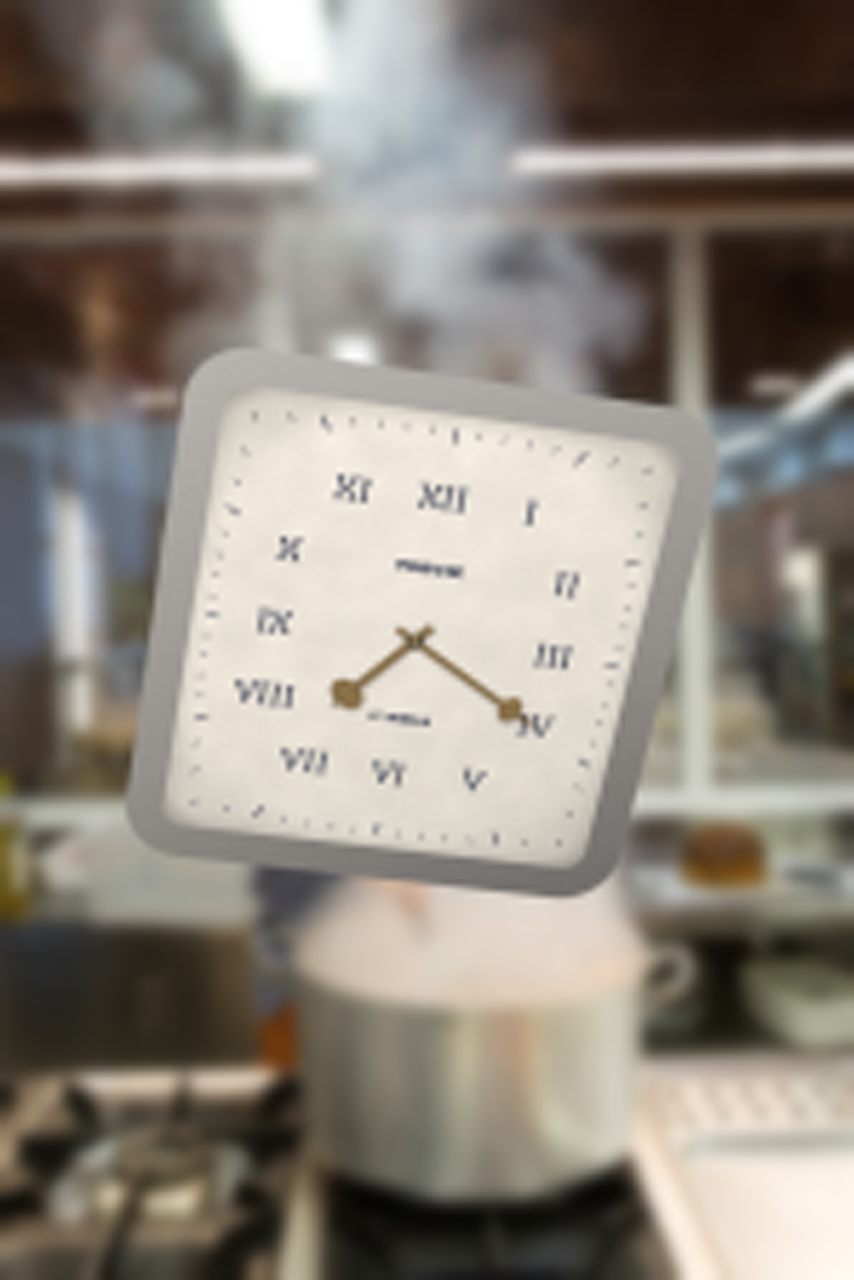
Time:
**7:20**
